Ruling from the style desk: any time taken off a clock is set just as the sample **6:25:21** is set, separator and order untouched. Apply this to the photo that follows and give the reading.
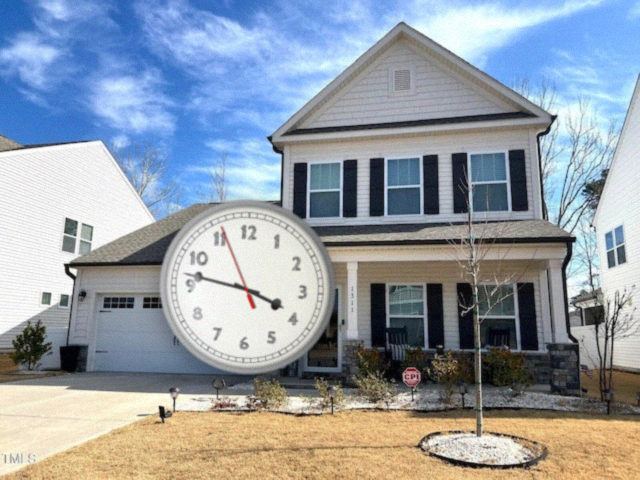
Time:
**3:46:56**
